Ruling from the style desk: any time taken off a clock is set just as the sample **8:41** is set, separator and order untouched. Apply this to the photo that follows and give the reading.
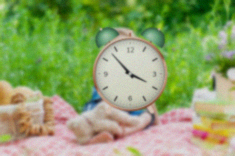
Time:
**3:53**
